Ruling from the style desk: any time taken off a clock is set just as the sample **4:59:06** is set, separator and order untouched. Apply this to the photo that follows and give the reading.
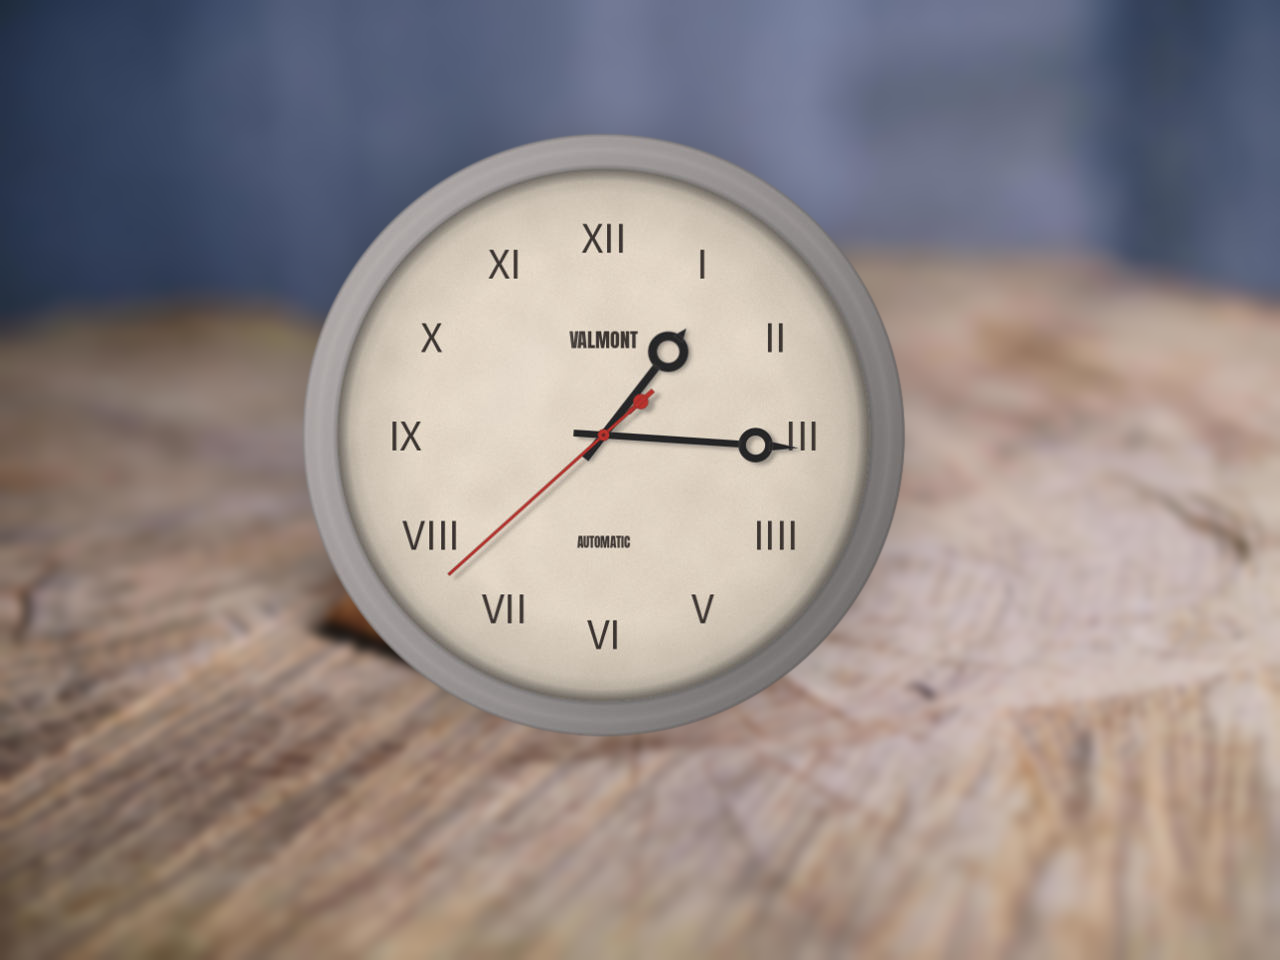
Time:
**1:15:38**
